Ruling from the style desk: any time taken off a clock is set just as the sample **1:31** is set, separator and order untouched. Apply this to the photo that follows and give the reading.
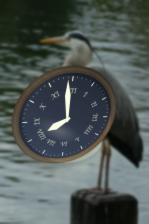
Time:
**7:59**
